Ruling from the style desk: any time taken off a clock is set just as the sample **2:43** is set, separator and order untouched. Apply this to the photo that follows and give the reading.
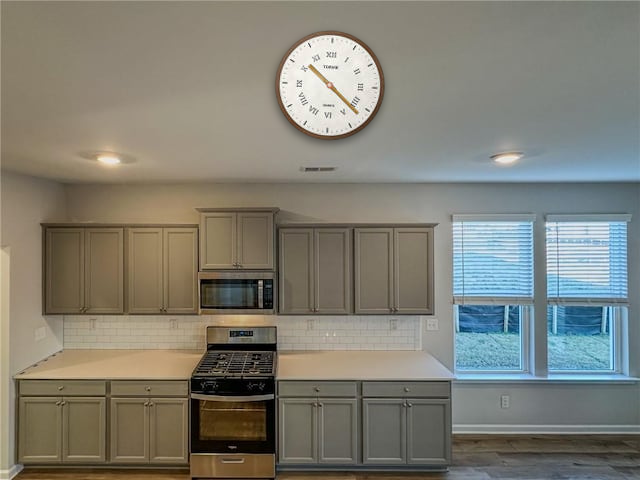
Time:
**10:22**
